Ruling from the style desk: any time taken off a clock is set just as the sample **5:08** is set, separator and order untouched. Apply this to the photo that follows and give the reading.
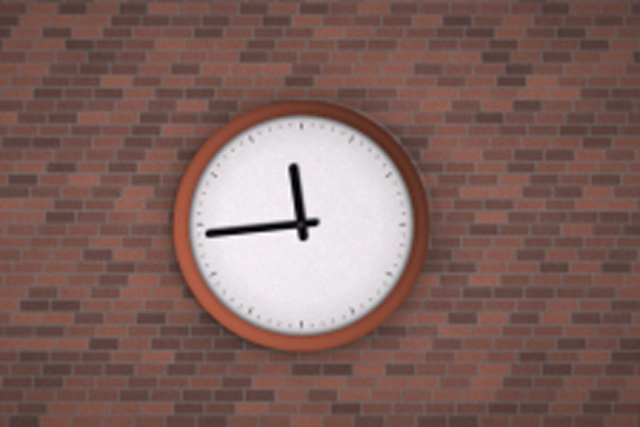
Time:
**11:44**
